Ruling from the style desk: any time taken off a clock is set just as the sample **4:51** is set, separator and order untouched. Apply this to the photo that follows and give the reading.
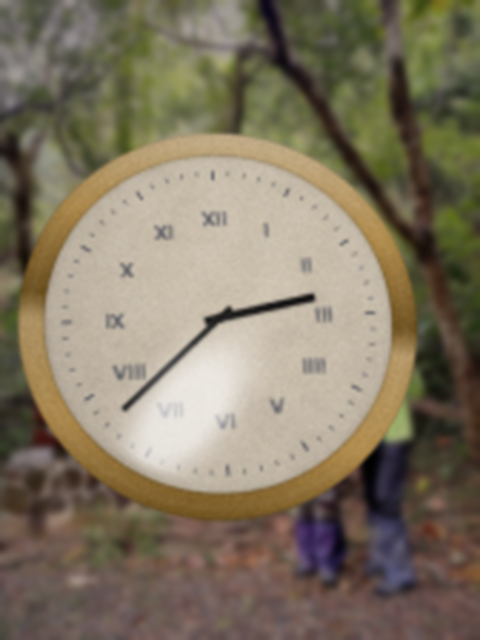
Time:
**2:38**
